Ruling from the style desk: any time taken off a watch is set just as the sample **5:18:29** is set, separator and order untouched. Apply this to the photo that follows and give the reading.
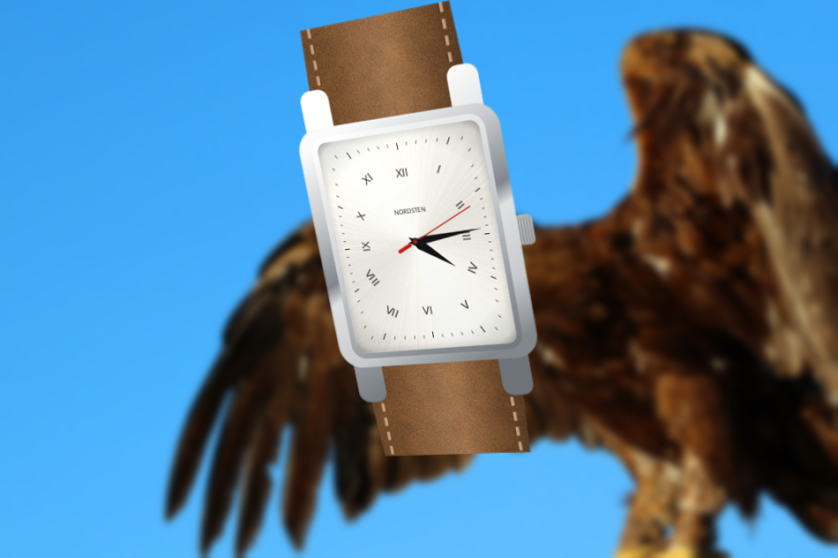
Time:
**4:14:11**
